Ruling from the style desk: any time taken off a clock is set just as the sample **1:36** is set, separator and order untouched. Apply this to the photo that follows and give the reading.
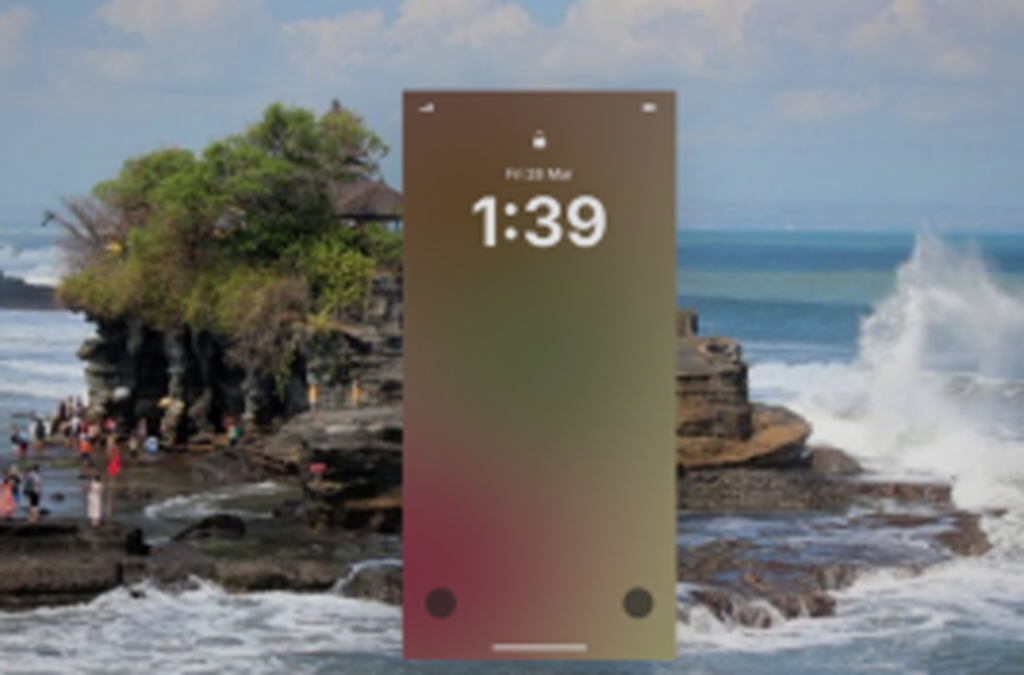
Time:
**1:39**
